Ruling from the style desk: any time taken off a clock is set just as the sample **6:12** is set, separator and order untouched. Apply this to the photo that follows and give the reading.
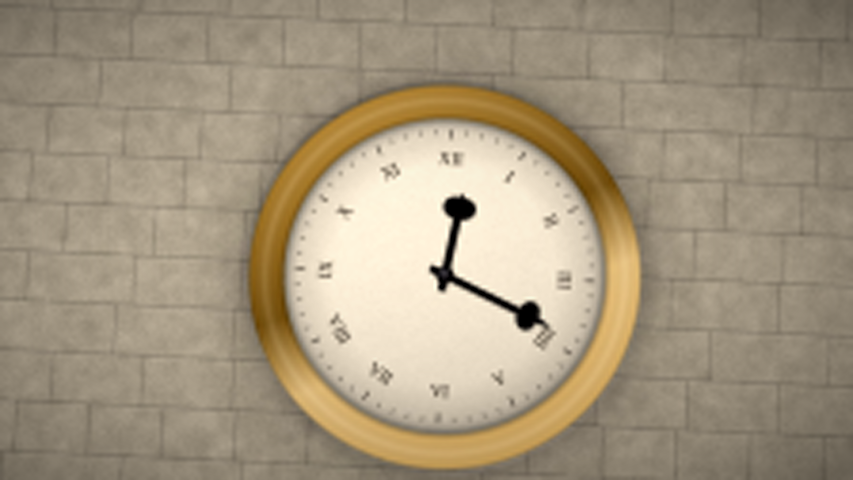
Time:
**12:19**
